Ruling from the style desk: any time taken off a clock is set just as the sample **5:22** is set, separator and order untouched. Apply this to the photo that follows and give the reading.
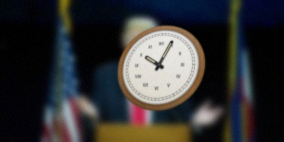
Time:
**10:04**
